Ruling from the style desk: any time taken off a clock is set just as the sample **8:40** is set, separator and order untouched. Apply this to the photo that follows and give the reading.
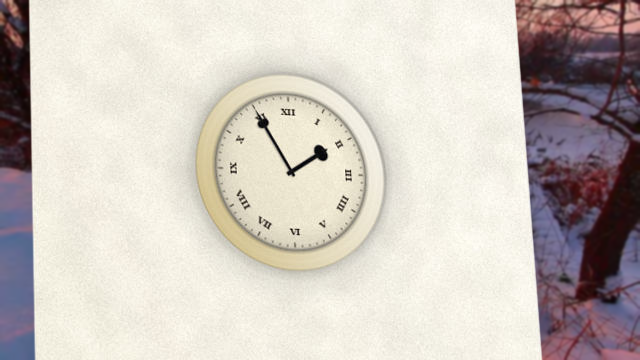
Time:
**1:55**
